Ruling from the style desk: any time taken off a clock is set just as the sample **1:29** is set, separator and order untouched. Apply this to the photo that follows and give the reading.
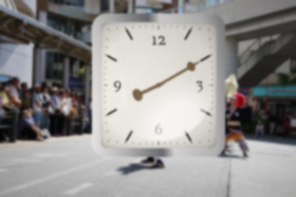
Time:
**8:10**
